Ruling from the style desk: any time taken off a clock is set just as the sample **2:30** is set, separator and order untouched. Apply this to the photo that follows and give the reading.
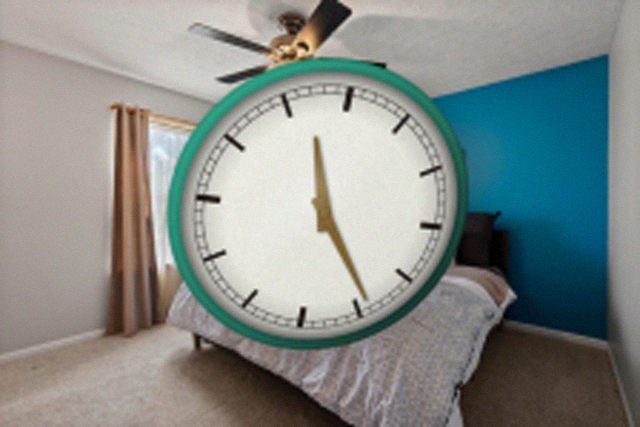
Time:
**11:24**
